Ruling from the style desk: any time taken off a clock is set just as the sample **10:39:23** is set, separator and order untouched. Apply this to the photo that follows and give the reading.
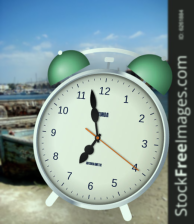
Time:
**6:57:20**
